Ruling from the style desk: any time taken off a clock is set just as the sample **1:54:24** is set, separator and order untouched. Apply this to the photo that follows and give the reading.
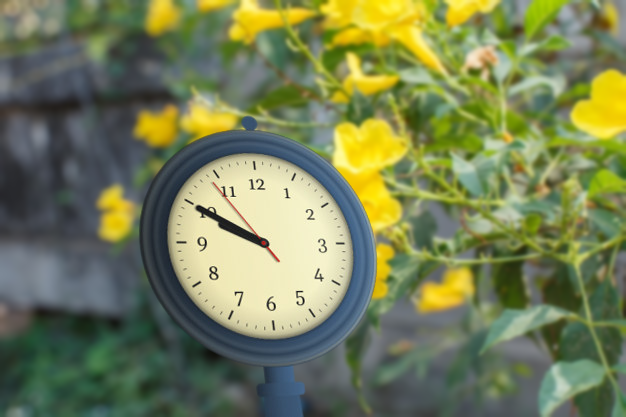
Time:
**9:49:54**
